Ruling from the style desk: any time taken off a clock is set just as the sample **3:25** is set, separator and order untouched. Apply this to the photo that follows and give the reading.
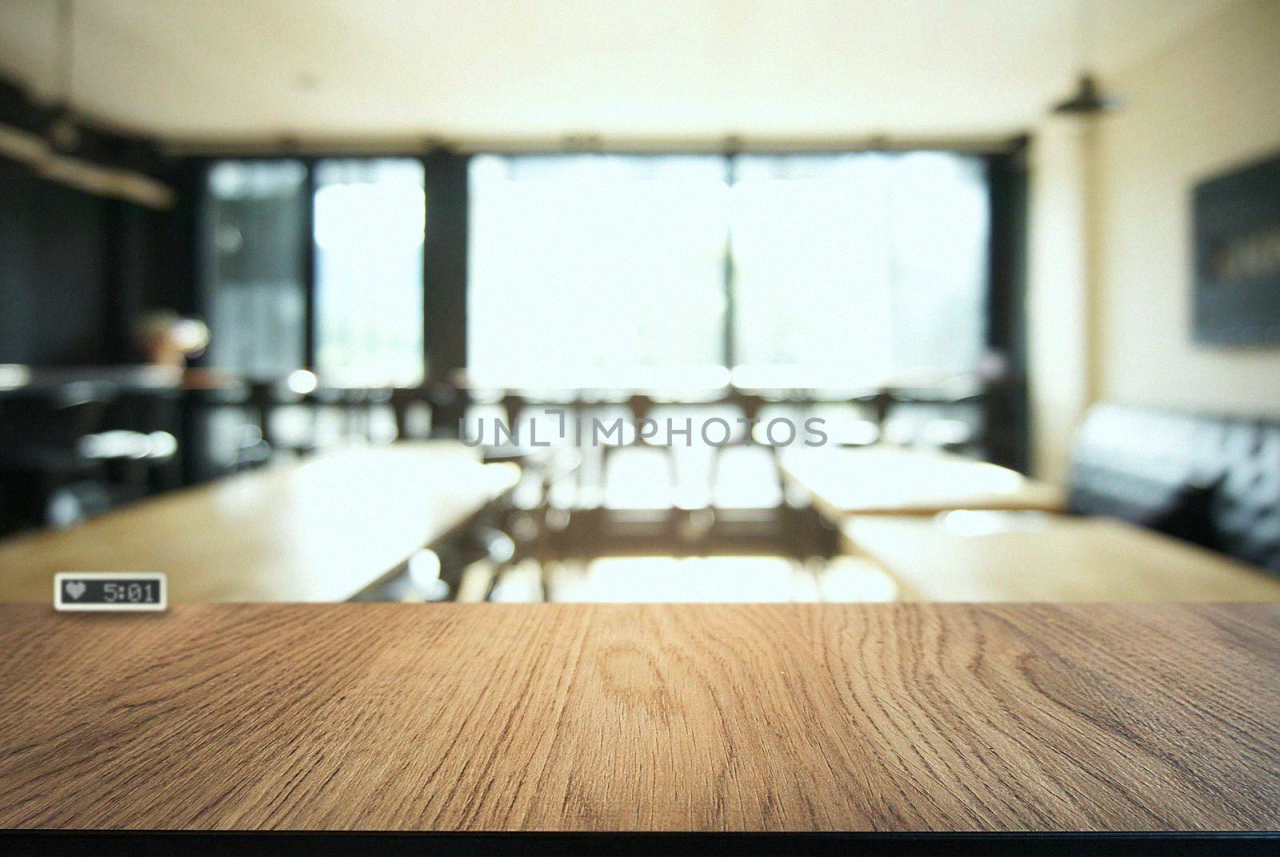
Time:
**5:01**
